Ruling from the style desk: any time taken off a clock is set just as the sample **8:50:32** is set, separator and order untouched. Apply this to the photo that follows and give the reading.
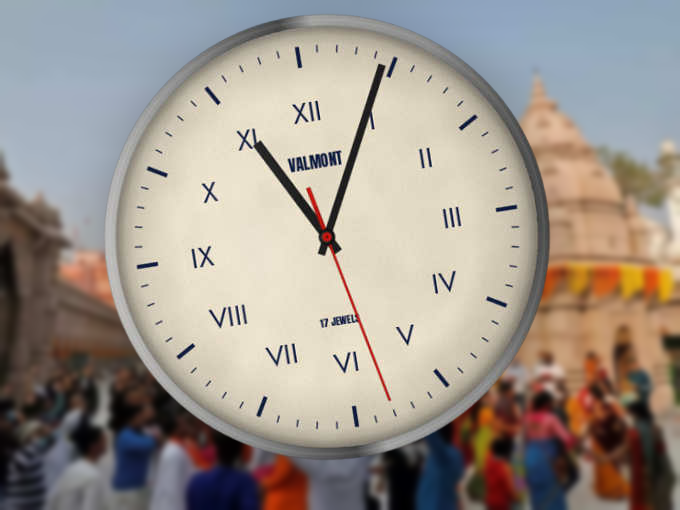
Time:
**11:04:28**
